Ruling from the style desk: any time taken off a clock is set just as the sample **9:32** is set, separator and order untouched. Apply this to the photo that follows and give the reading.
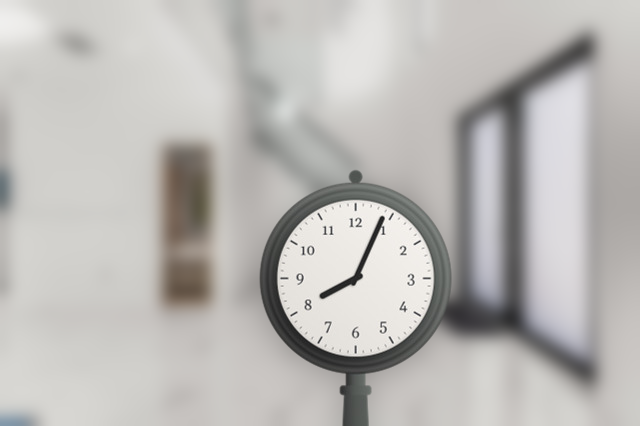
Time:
**8:04**
